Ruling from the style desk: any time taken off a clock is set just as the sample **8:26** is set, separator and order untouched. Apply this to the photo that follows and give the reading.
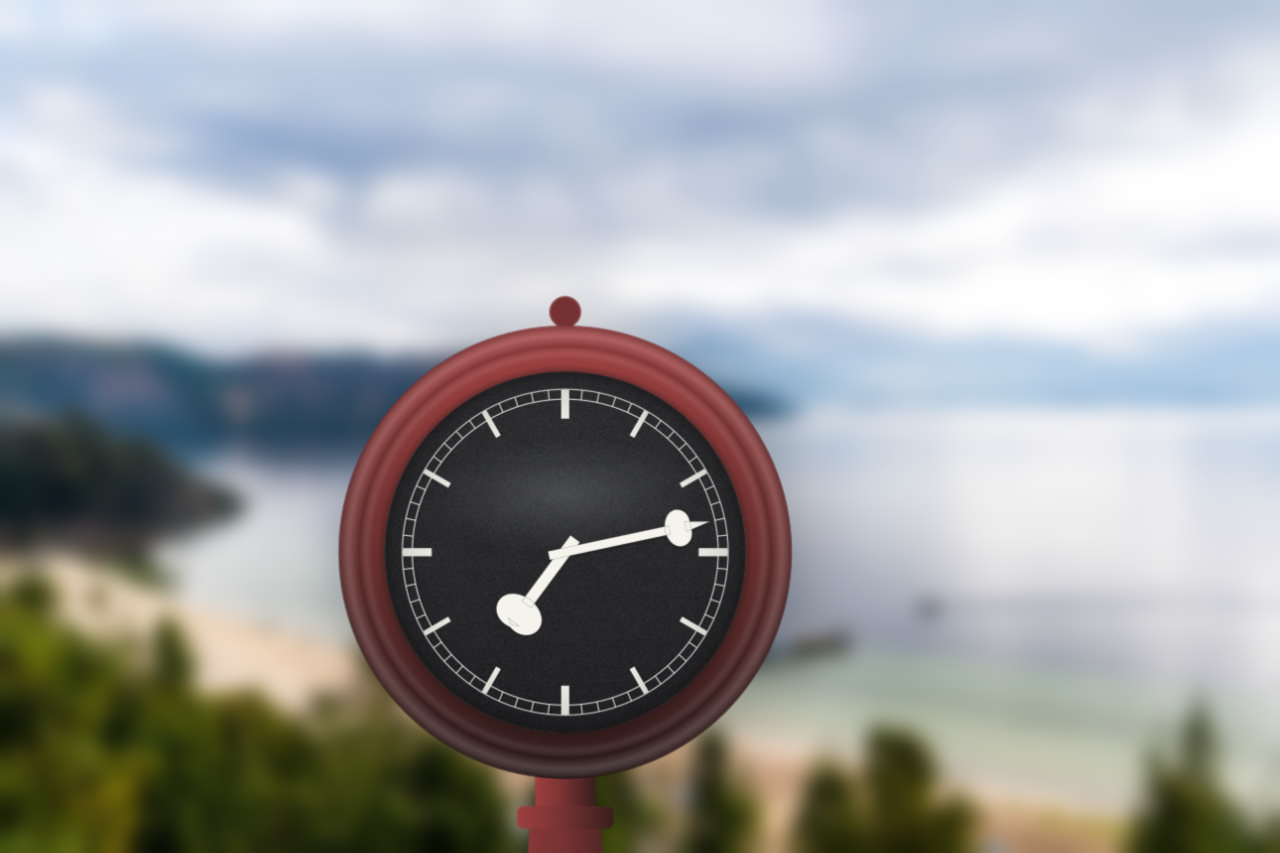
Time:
**7:13**
